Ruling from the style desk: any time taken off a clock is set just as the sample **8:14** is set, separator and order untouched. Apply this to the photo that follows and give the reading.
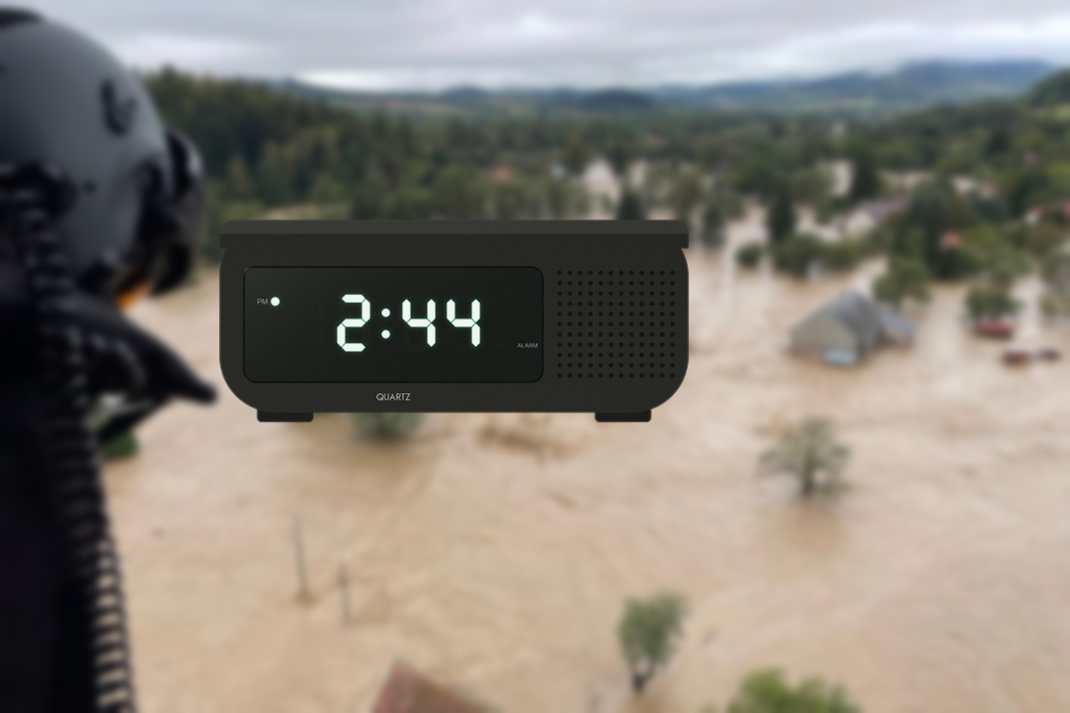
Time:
**2:44**
